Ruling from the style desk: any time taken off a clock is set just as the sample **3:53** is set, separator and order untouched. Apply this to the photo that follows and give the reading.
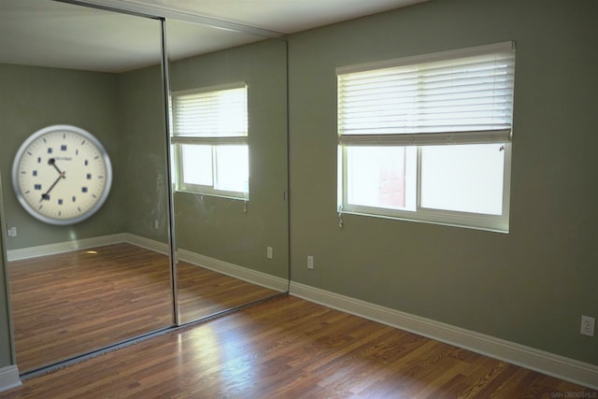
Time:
**10:36**
